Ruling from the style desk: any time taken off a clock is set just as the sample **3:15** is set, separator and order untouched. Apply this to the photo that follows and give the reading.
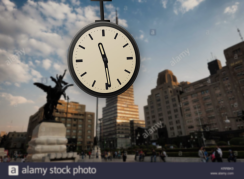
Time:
**11:29**
